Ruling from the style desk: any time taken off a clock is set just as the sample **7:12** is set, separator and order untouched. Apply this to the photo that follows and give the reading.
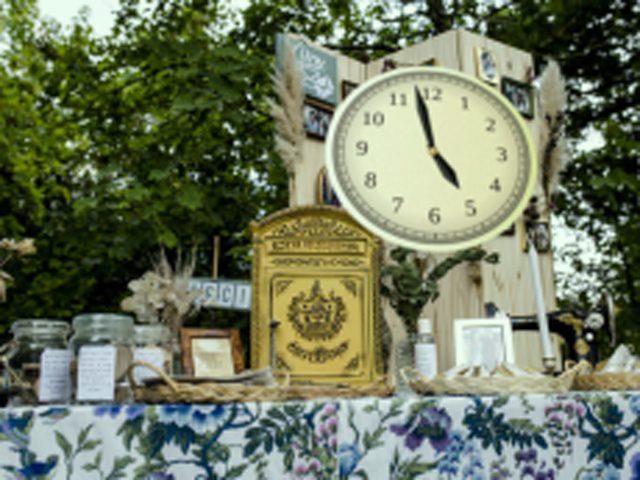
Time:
**4:58**
